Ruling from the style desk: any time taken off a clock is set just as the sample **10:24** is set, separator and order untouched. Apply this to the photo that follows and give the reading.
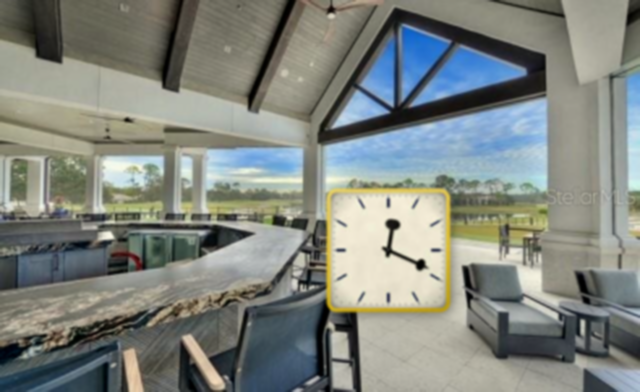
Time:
**12:19**
